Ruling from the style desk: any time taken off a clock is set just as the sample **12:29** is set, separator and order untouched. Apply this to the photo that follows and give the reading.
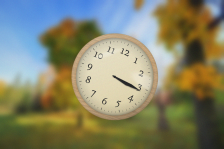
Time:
**3:16**
